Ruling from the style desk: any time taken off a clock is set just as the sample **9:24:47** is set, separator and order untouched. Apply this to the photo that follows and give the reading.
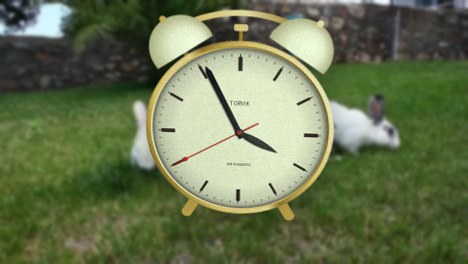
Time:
**3:55:40**
